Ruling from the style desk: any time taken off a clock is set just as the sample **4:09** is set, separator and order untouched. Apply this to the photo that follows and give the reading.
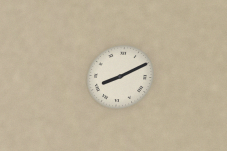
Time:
**8:10**
